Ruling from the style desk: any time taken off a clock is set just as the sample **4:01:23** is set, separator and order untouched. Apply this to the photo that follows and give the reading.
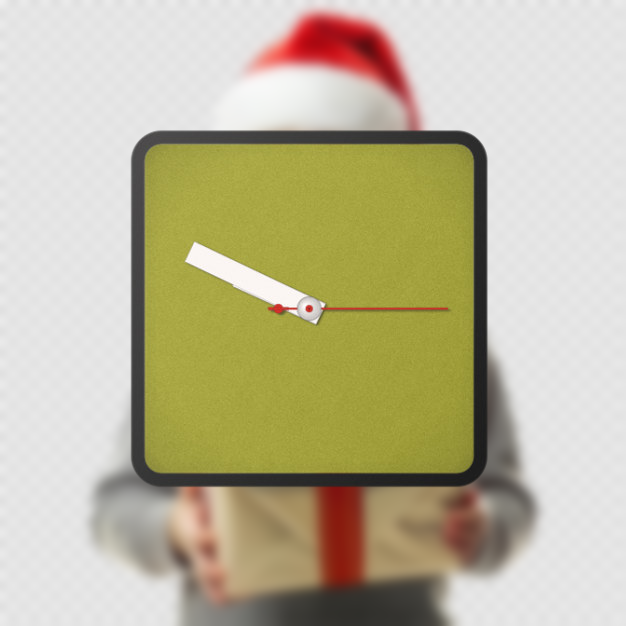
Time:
**9:49:15**
